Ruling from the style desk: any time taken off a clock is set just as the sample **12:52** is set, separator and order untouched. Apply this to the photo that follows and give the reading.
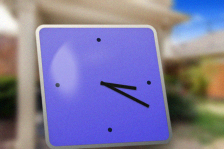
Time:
**3:20**
